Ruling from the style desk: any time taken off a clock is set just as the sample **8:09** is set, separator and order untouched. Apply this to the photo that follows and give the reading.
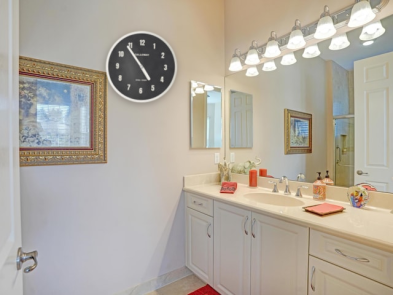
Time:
**4:54**
